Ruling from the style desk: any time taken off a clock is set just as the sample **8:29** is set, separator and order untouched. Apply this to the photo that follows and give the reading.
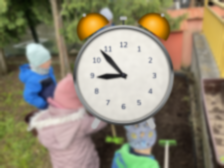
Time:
**8:53**
